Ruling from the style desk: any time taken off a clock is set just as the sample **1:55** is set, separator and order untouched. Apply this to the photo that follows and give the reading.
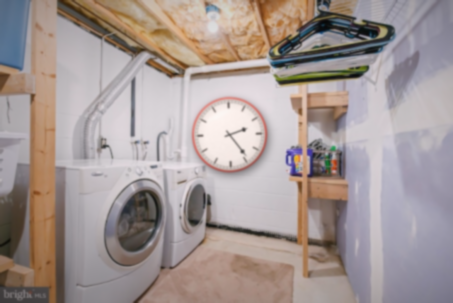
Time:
**2:24**
